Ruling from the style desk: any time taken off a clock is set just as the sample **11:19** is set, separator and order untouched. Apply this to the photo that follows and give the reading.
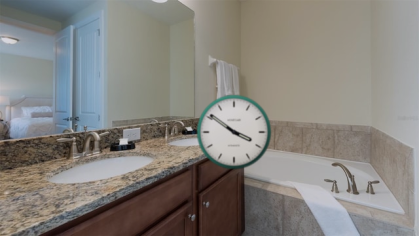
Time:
**3:51**
